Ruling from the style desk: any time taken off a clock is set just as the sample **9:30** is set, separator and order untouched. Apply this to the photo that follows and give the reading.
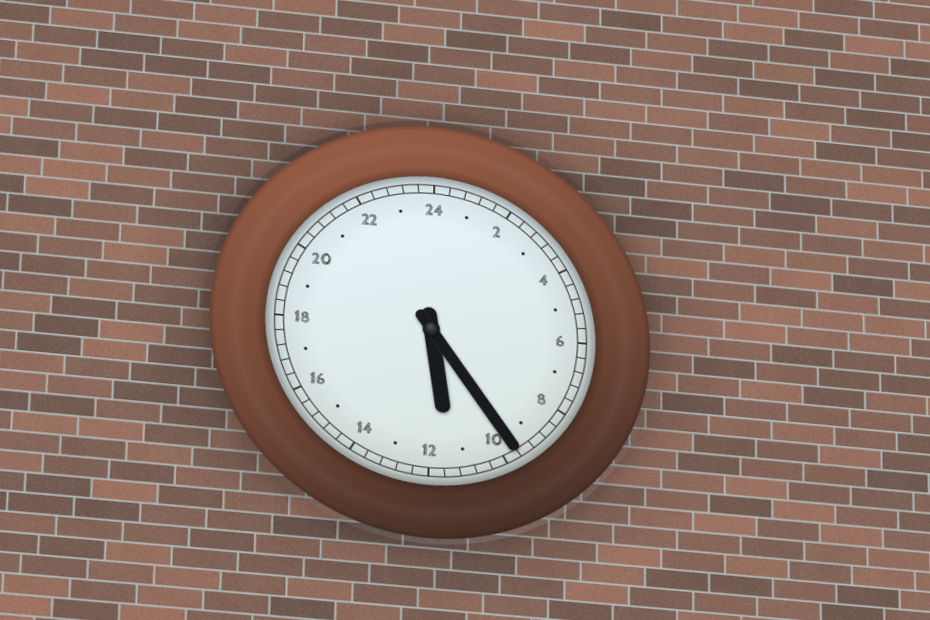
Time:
**11:24**
